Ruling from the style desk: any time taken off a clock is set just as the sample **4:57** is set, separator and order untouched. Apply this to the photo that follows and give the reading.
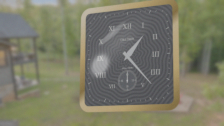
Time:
**1:23**
